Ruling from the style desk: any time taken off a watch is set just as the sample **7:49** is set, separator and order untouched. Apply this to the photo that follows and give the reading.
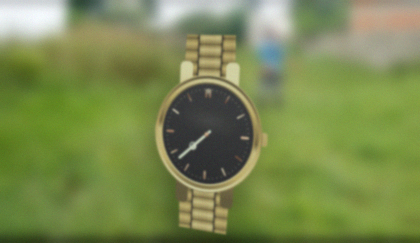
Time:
**7:38**
